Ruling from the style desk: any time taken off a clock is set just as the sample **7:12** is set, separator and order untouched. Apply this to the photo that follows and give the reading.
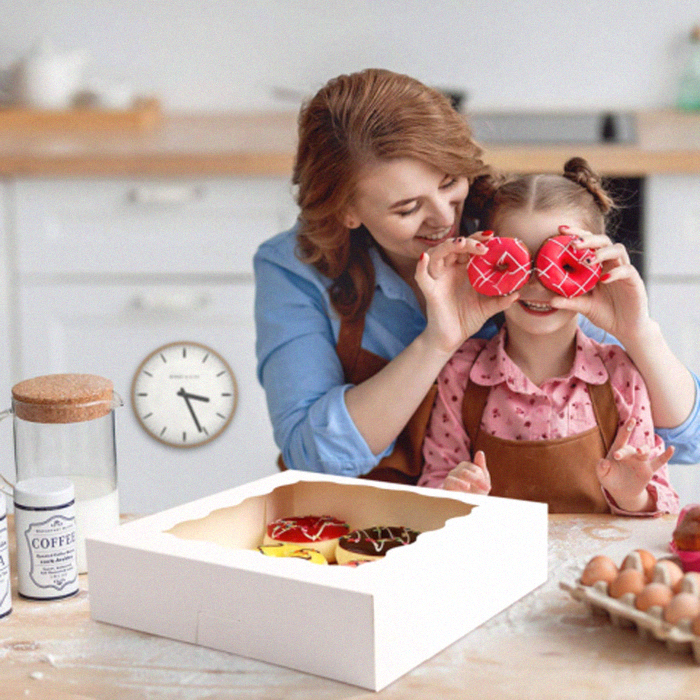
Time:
**3:26**
